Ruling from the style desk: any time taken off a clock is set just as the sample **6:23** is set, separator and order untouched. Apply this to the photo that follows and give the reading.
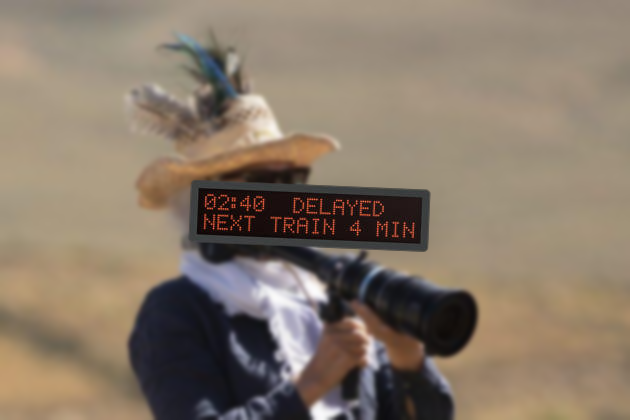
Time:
**2:40**
